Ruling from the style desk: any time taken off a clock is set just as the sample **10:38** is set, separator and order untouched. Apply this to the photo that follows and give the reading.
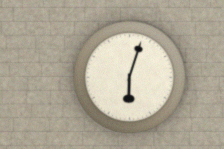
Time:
**6:03**
